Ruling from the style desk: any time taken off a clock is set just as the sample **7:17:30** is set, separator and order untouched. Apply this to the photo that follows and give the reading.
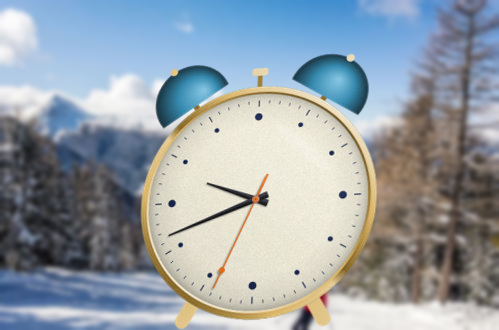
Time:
**9:41:34**
